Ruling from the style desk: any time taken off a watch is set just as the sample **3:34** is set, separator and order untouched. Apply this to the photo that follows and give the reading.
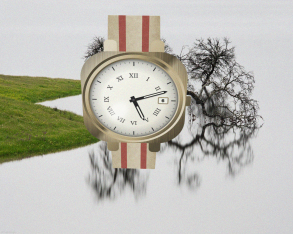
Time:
**5:12**
